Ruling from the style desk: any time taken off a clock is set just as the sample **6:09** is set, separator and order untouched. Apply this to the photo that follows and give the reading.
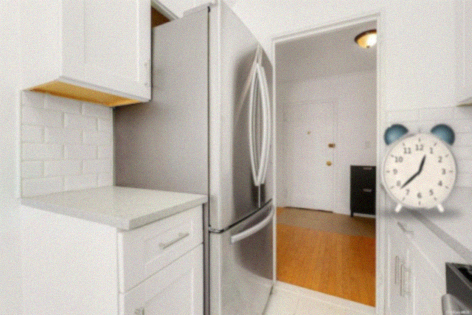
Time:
**12:38**
